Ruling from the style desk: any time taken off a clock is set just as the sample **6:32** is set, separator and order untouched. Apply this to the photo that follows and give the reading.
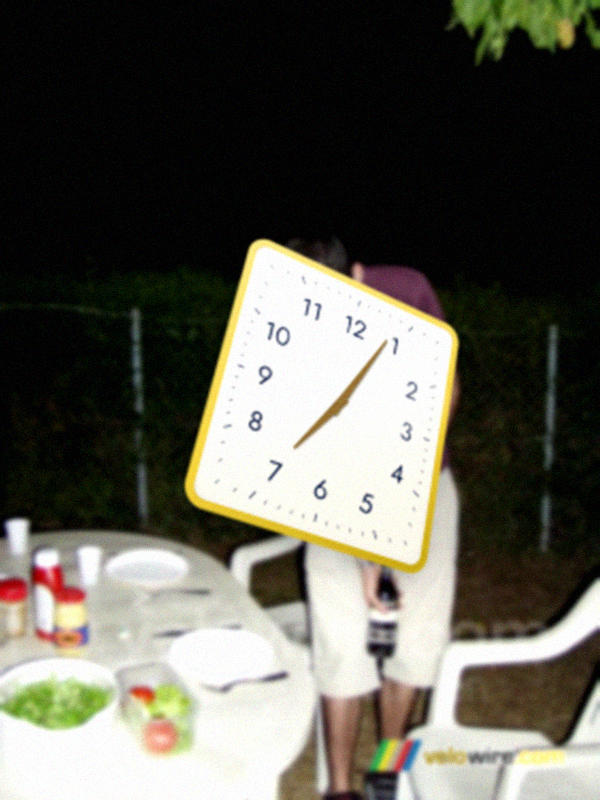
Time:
**7:04**
